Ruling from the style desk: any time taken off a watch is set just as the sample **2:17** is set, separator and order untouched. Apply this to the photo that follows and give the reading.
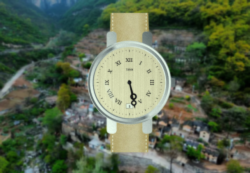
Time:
**5:28**
